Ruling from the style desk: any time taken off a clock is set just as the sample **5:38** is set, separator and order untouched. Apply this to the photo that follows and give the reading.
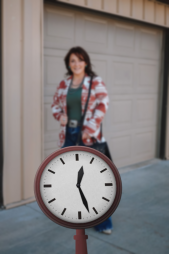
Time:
**12:27**
